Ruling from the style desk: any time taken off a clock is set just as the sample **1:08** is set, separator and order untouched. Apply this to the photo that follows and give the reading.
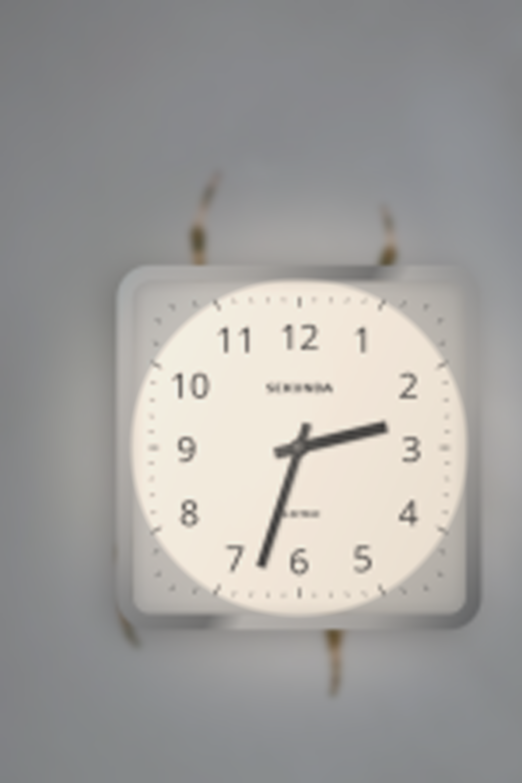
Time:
**2:33**
